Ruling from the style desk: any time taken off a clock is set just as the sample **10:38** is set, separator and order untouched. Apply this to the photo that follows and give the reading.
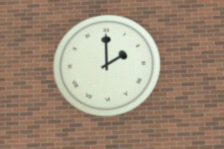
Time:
**2:00**
